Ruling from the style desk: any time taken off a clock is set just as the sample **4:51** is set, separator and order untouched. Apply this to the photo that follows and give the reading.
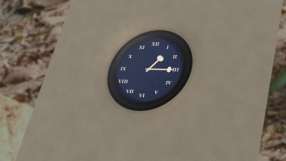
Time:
**1:15**
